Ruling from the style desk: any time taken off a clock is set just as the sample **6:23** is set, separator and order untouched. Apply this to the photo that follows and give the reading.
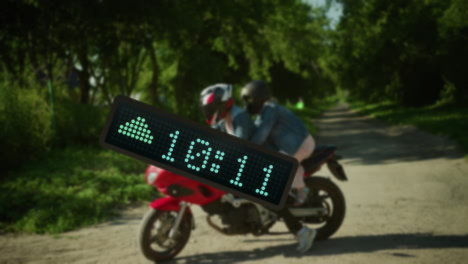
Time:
**10:11**
